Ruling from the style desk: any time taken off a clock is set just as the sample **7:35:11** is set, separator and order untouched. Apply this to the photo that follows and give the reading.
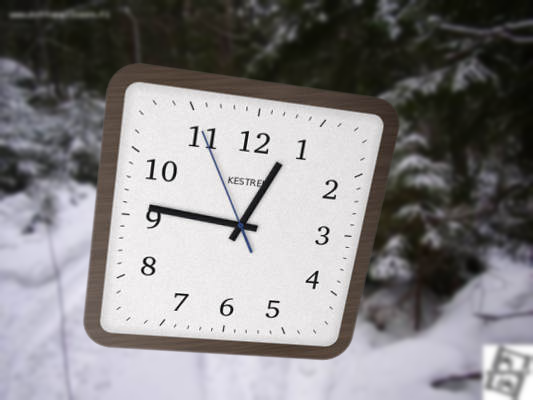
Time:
**12:45:55**
